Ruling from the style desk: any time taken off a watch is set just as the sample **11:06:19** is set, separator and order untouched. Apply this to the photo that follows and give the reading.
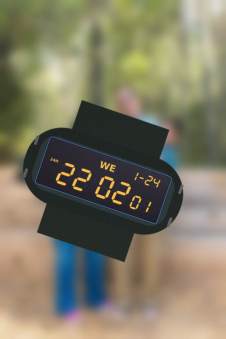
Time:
**22:02:01**
